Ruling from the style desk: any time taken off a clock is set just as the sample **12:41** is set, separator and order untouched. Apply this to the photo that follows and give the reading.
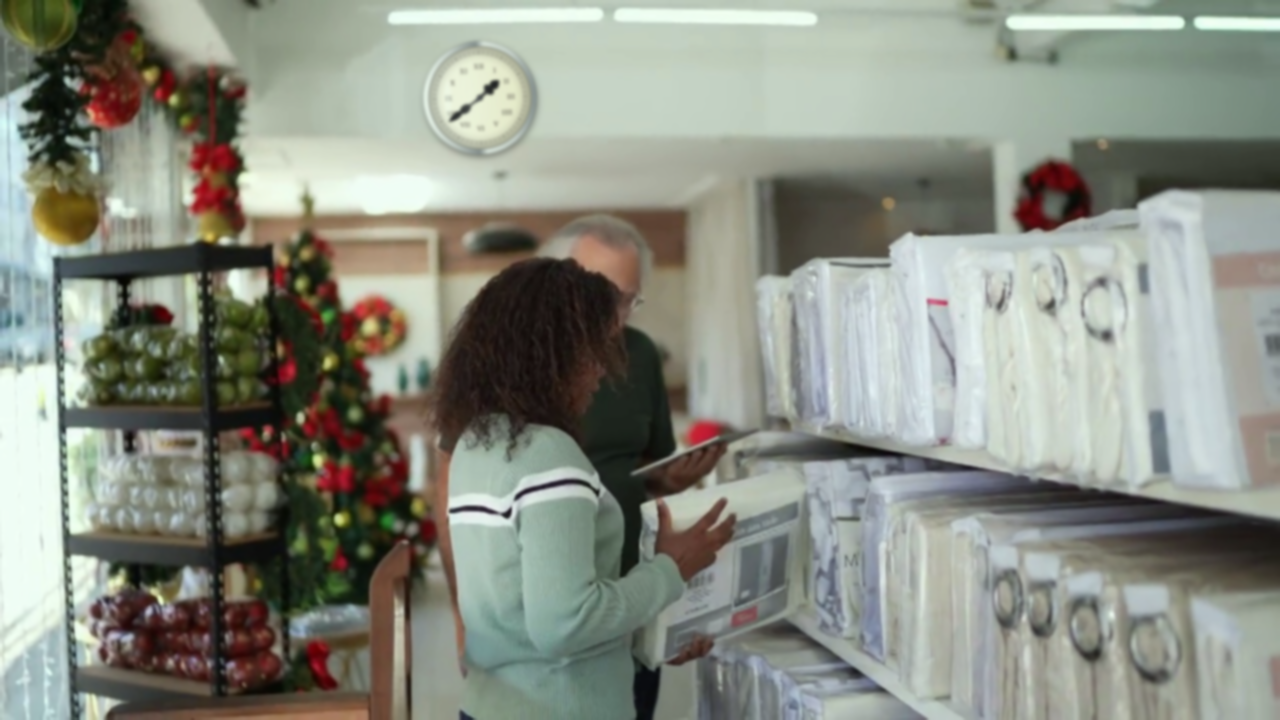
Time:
**1:39**
